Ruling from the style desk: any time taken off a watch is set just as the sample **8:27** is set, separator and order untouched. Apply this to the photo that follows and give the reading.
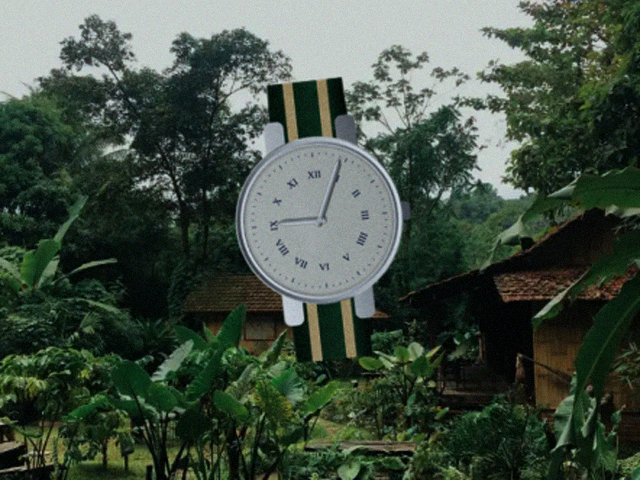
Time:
**9:04**
